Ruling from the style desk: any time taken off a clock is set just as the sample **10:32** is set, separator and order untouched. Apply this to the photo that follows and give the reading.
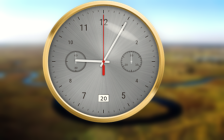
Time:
**9:05**
